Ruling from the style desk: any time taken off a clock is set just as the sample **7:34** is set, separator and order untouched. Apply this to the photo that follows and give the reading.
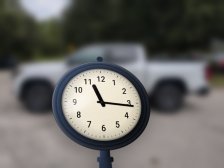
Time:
**11:16**
